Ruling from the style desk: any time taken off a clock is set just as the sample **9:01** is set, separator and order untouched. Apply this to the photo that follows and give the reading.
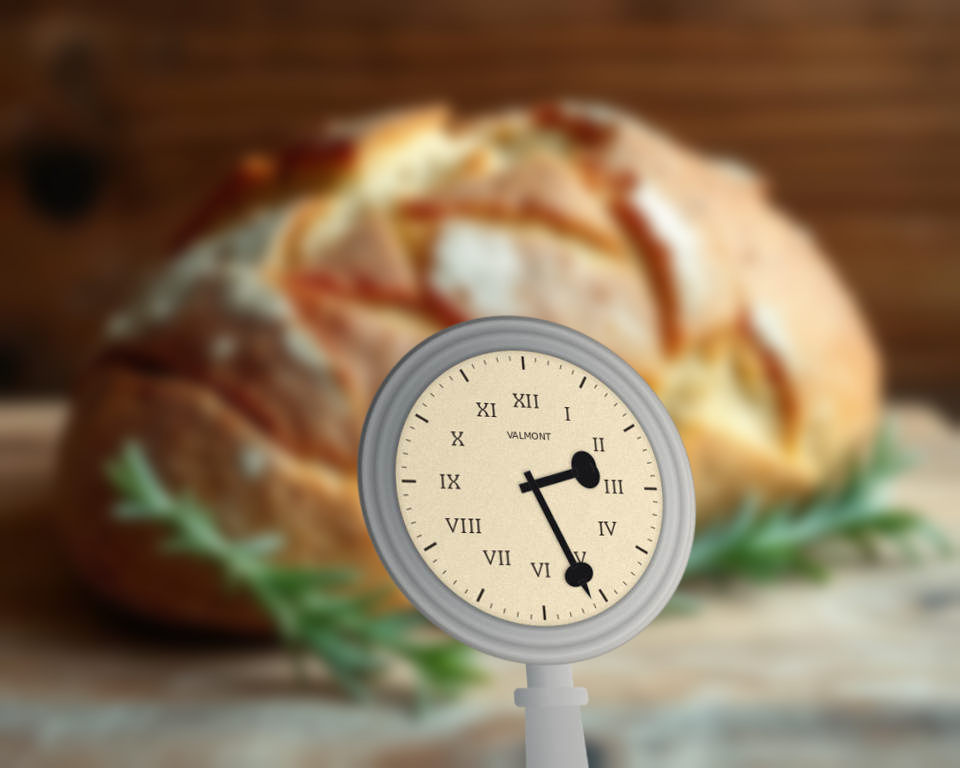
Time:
**2:26**
